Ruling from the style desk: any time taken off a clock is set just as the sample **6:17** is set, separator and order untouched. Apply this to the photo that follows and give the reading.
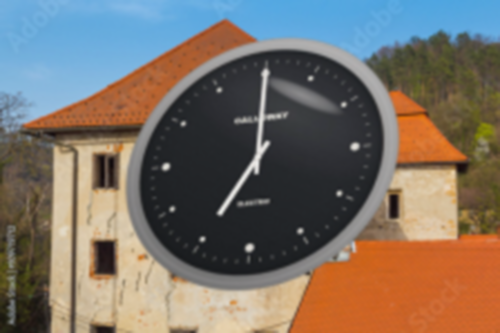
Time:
**7:00**
